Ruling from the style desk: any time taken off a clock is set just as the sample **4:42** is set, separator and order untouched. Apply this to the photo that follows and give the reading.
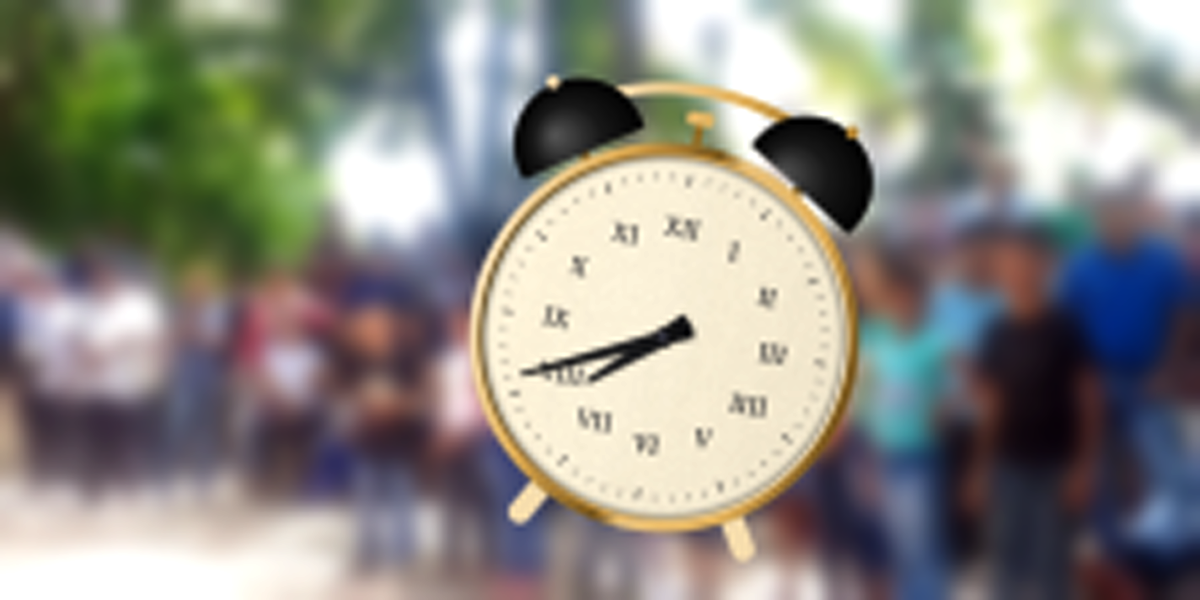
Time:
**7:41**
